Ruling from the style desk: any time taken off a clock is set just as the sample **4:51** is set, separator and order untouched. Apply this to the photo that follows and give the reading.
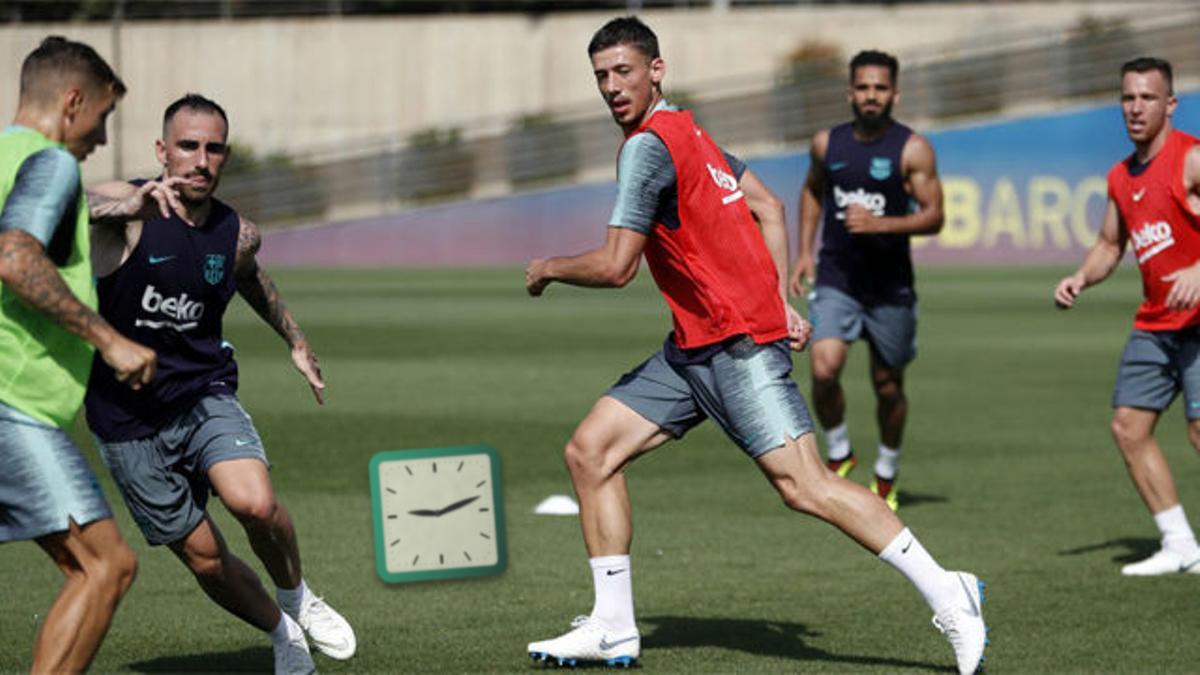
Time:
**9:12**
